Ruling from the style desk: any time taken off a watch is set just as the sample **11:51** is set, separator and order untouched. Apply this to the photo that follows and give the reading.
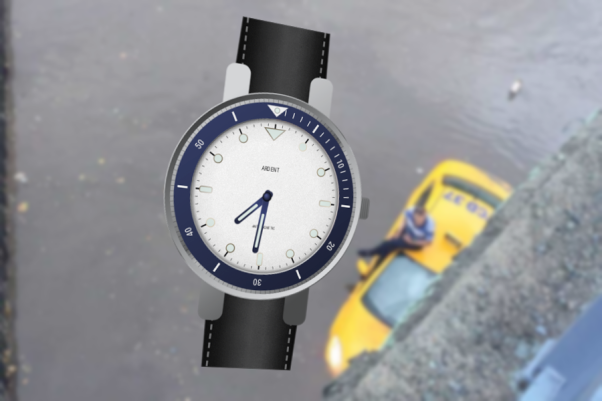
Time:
**7:31**
